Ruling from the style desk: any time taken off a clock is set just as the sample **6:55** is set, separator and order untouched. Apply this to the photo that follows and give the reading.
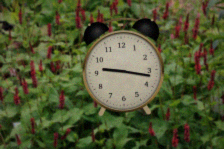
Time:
**9:17**
